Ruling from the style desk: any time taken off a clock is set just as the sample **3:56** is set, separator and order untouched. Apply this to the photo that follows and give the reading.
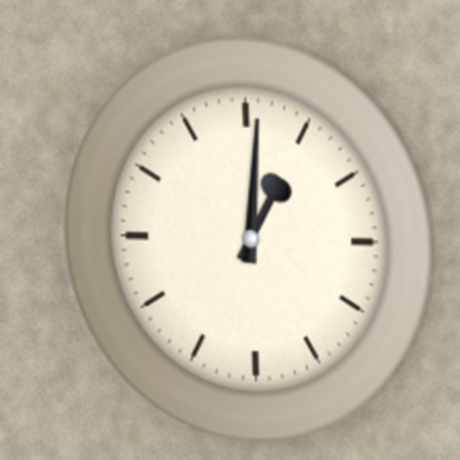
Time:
**1:01**
